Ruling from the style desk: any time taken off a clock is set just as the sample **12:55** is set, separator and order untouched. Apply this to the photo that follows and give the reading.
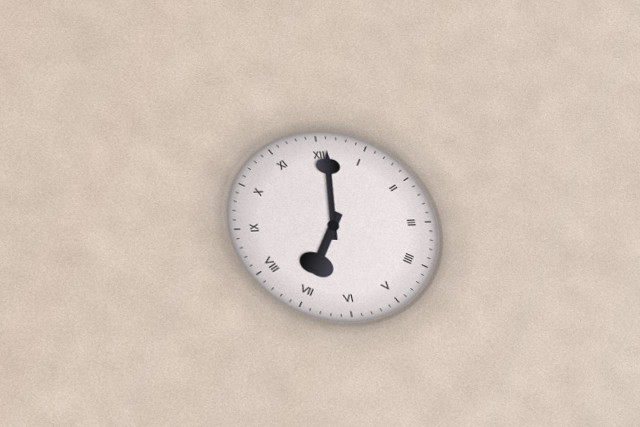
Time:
**7:01**
